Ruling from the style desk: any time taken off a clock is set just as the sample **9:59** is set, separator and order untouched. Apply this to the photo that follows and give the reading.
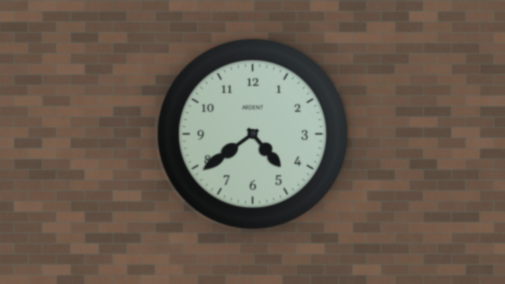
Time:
**4:39**
